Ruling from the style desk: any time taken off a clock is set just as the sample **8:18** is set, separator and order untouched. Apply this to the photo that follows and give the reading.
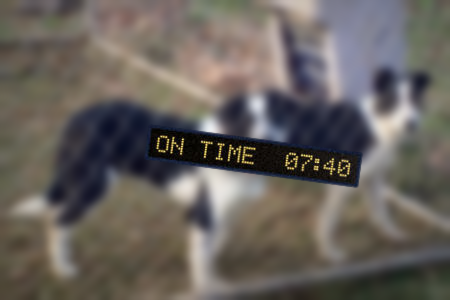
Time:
**7:40**
